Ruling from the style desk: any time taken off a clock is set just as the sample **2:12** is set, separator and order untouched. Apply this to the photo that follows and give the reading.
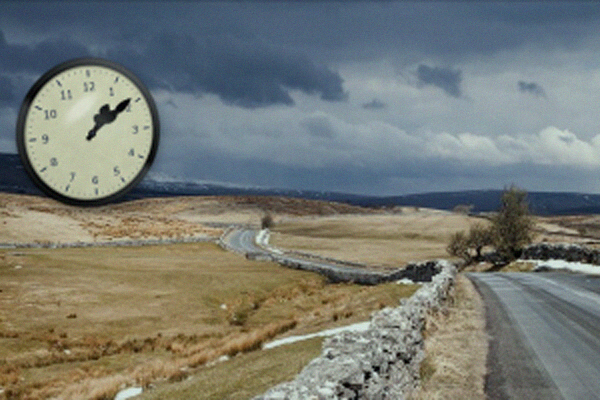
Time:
**1:09**
